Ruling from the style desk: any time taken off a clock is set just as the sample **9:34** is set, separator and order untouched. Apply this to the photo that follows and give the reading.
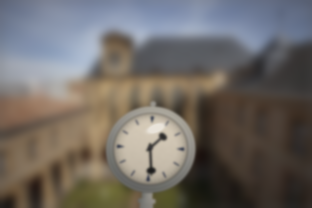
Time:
**1:29**
